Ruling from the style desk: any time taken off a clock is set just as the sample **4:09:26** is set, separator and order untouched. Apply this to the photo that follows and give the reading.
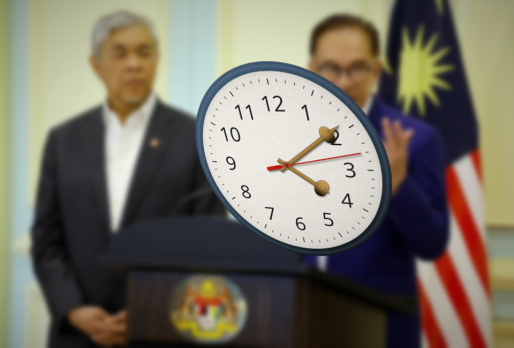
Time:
**4:09:13**
